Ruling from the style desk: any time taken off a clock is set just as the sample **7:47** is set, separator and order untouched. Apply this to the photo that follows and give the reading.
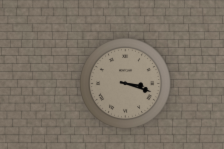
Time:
**3:18**
